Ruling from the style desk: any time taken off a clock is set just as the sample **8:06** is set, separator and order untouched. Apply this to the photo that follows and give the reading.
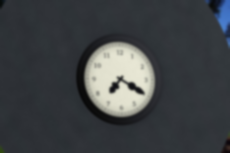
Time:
**7:20**
